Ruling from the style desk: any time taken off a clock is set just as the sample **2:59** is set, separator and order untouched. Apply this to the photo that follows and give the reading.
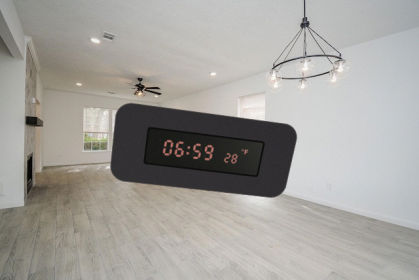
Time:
**6:59**
